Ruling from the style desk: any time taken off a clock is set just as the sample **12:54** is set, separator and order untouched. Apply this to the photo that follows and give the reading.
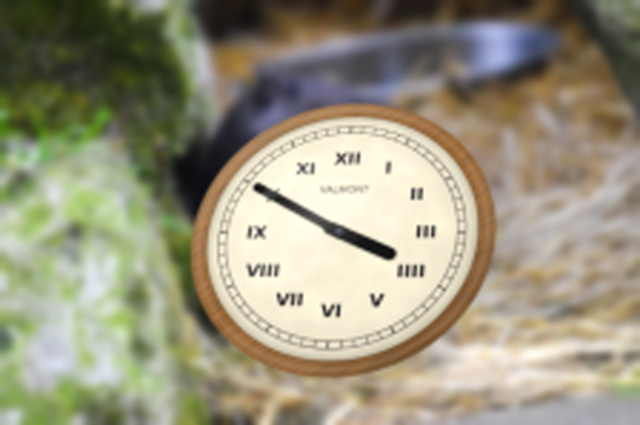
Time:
**3:50**
